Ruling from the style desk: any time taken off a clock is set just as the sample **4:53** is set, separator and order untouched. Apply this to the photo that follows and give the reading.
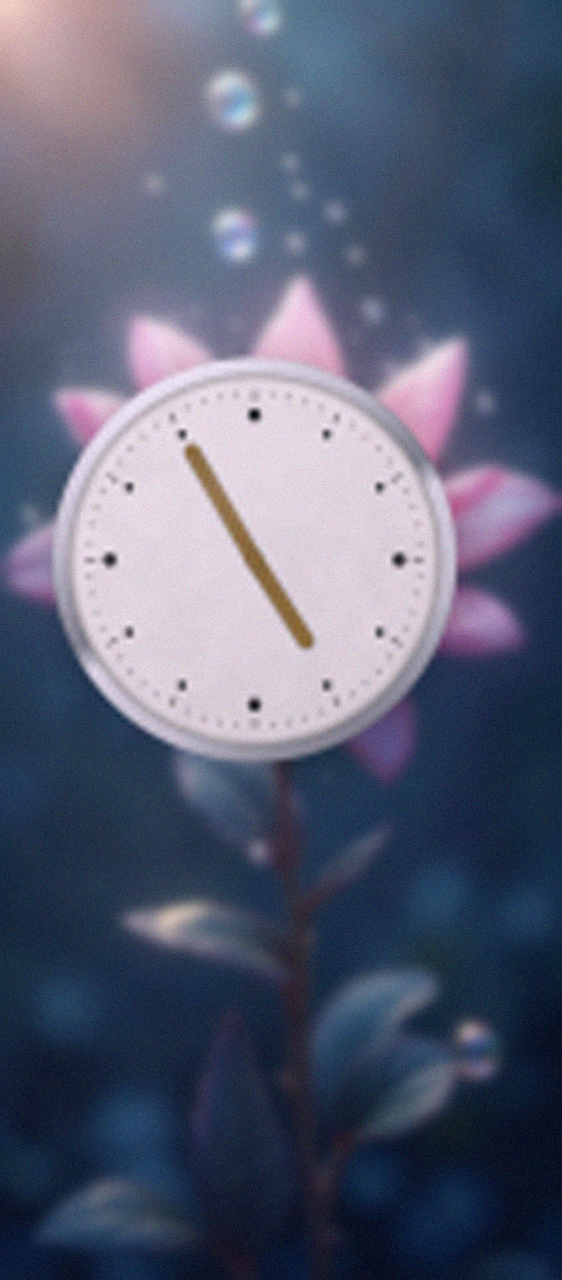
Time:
**4:55**
